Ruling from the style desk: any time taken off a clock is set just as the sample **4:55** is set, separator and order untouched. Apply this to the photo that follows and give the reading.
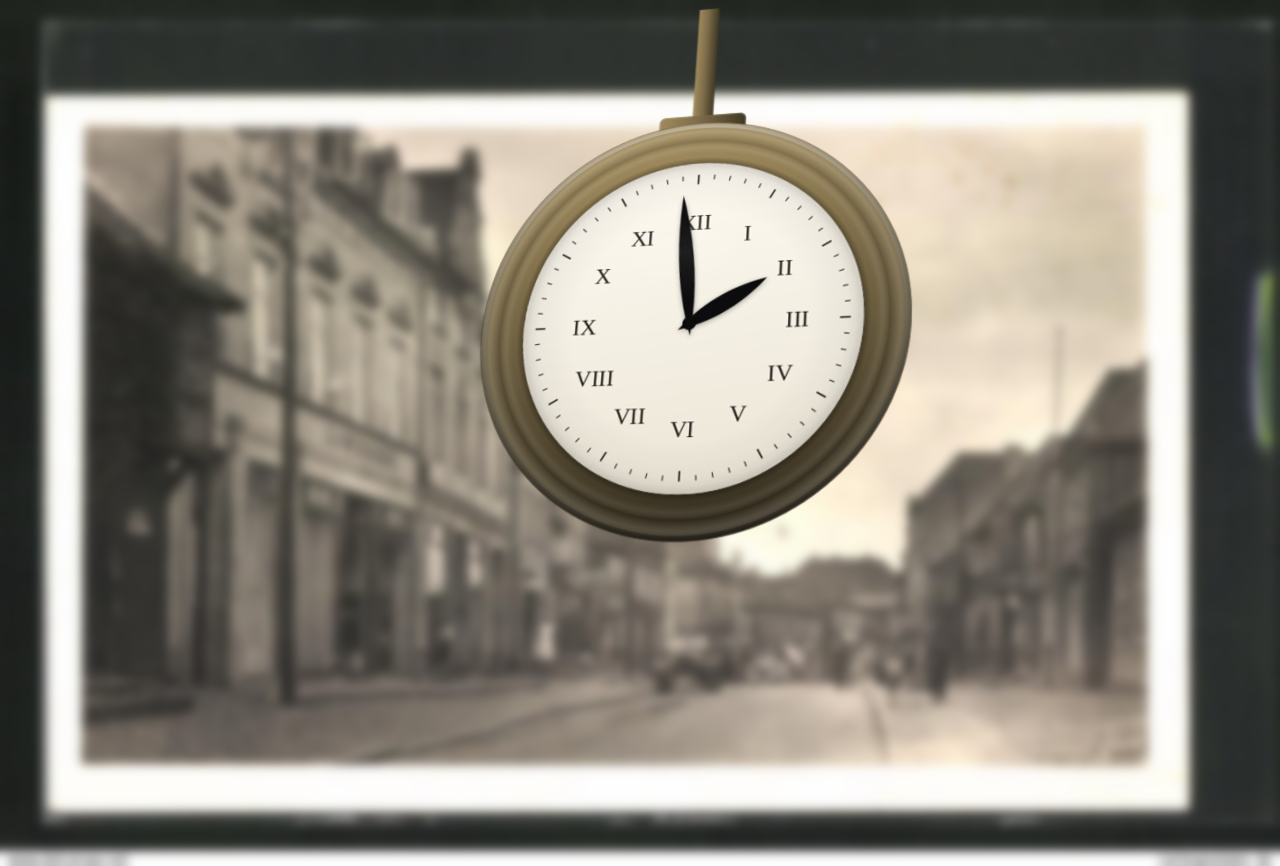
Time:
**1:59**
